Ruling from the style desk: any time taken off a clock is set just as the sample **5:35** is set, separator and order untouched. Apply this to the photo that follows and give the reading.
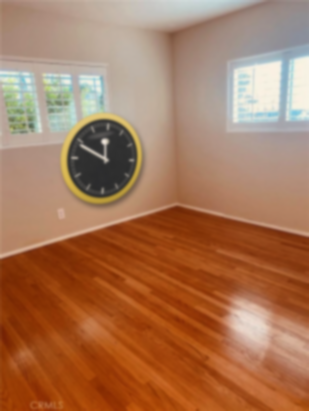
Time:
**11:49**
